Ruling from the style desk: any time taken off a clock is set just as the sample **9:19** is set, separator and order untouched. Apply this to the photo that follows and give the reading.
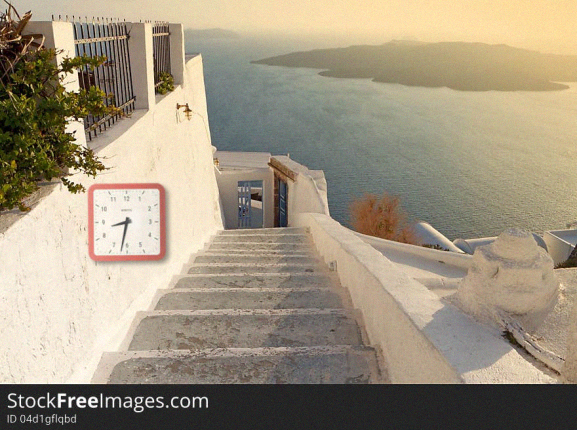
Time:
**8:32**
